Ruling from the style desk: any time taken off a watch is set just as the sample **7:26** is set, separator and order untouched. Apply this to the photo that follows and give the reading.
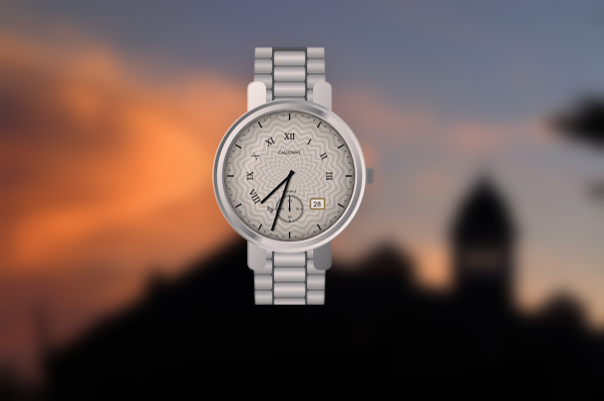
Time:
**7:33**
